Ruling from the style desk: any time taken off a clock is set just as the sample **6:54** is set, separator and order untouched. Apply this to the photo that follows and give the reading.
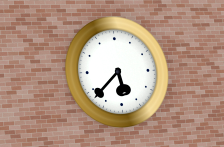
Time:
**5:38**
